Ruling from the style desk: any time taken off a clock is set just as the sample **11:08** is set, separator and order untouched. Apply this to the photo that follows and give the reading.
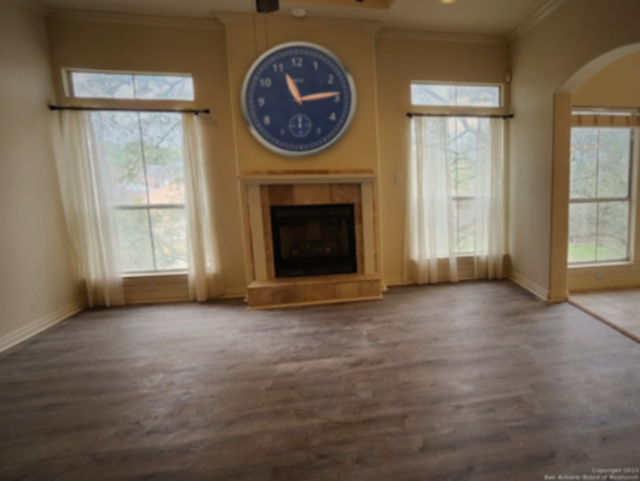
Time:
**11:14**
